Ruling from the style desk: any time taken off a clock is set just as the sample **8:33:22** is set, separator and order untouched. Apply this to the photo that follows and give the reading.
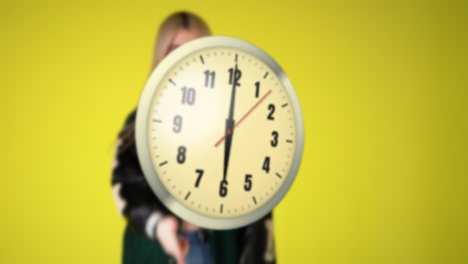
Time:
**6:00:07**
